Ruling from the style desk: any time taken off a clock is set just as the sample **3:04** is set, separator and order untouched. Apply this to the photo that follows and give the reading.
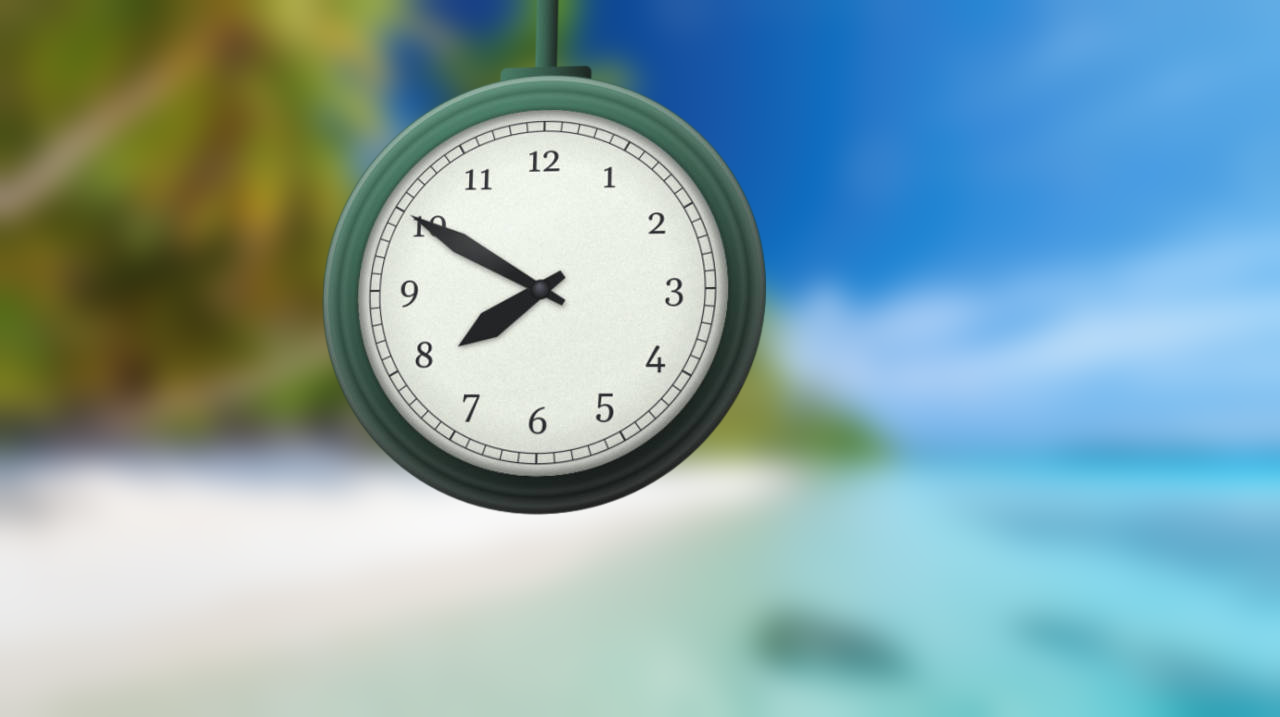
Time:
**7:50**
